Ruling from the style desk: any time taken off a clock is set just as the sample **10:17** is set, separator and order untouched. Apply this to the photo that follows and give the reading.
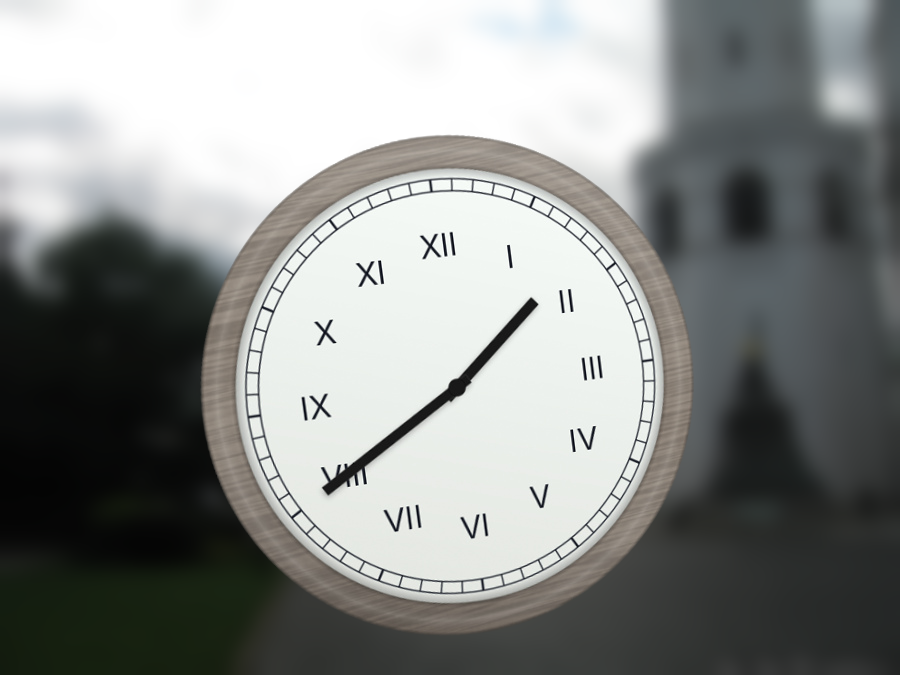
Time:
**1:40**
